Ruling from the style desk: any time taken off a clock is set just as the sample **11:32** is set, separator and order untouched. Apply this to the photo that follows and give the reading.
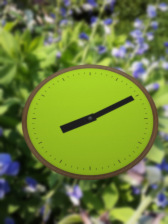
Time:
**8:10**
